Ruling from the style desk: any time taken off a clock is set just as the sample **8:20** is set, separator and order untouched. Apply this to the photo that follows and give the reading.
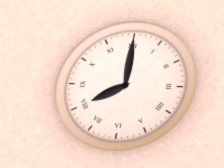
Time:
**8:00**
